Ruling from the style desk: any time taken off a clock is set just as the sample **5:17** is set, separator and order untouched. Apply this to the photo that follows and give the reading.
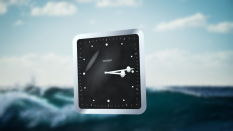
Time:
**3:14**
